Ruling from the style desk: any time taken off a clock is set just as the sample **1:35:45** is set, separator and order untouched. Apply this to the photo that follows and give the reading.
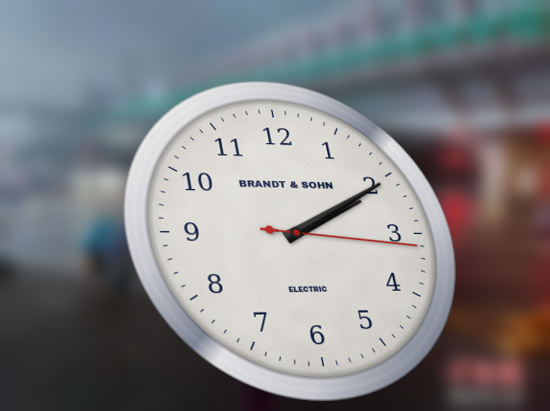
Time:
**2:10:16**
